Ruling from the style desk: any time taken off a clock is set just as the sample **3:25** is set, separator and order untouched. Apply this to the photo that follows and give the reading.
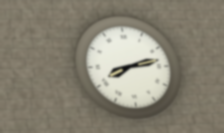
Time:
**8:13**
